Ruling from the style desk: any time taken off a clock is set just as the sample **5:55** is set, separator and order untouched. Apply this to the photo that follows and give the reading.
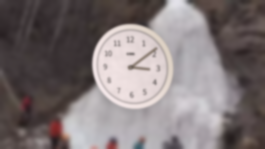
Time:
**3:09**
